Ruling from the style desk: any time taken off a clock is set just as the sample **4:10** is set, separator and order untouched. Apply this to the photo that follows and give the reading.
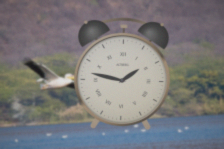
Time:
**1:47**
